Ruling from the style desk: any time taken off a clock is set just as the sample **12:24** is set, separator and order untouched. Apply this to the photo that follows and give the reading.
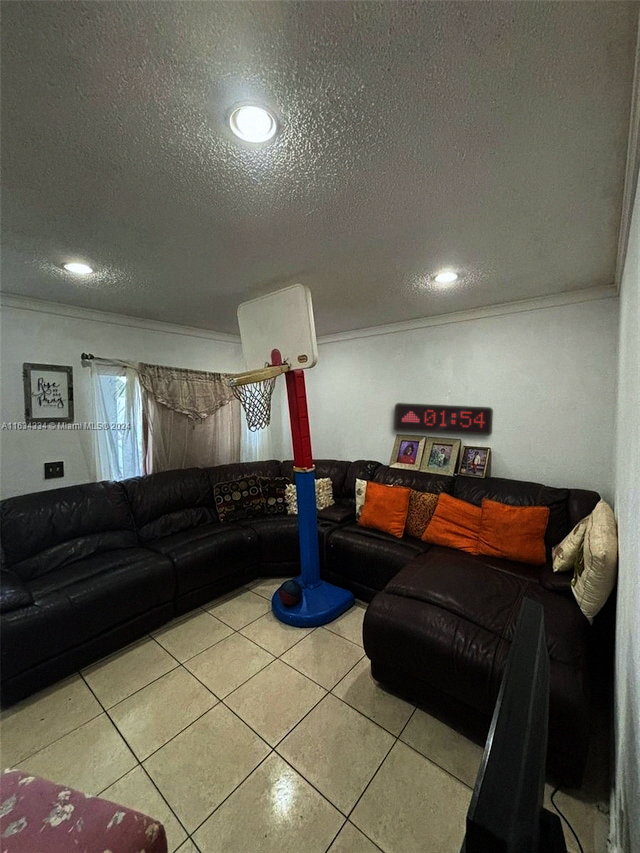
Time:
**1:54**
